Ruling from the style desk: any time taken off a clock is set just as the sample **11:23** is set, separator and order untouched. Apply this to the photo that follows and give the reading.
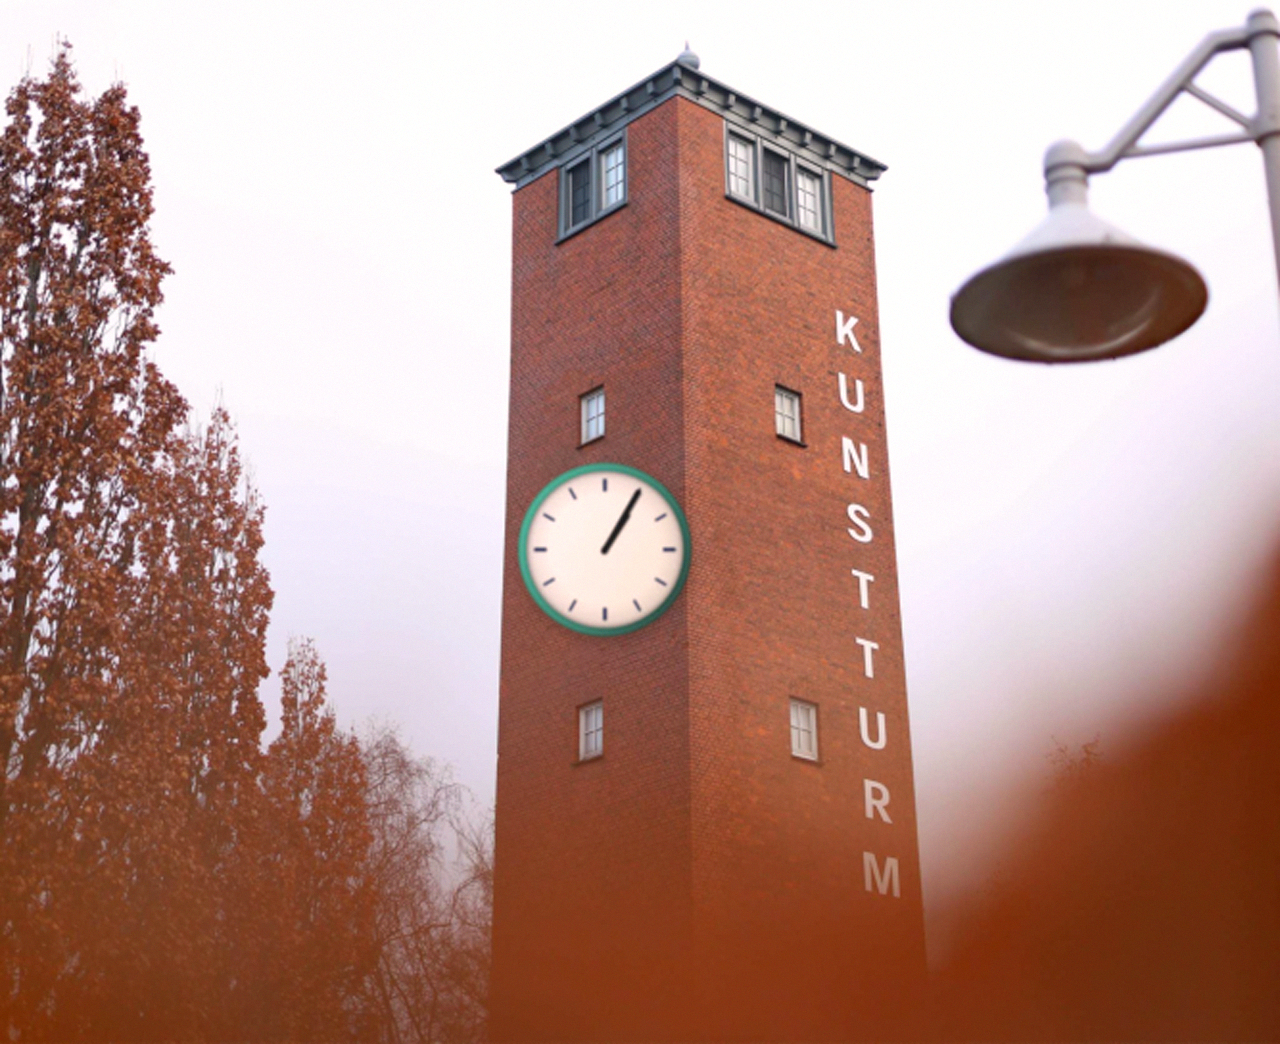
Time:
**1:05**
